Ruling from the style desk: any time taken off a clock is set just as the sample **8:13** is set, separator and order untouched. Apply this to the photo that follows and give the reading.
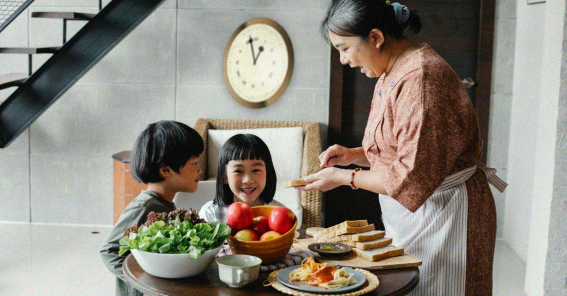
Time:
**12:57**
